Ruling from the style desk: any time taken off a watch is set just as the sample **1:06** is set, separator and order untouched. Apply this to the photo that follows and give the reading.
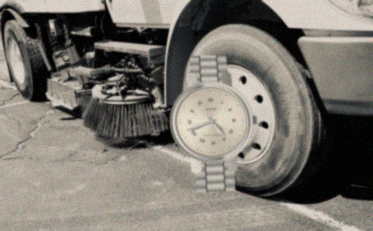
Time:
**4:42**
